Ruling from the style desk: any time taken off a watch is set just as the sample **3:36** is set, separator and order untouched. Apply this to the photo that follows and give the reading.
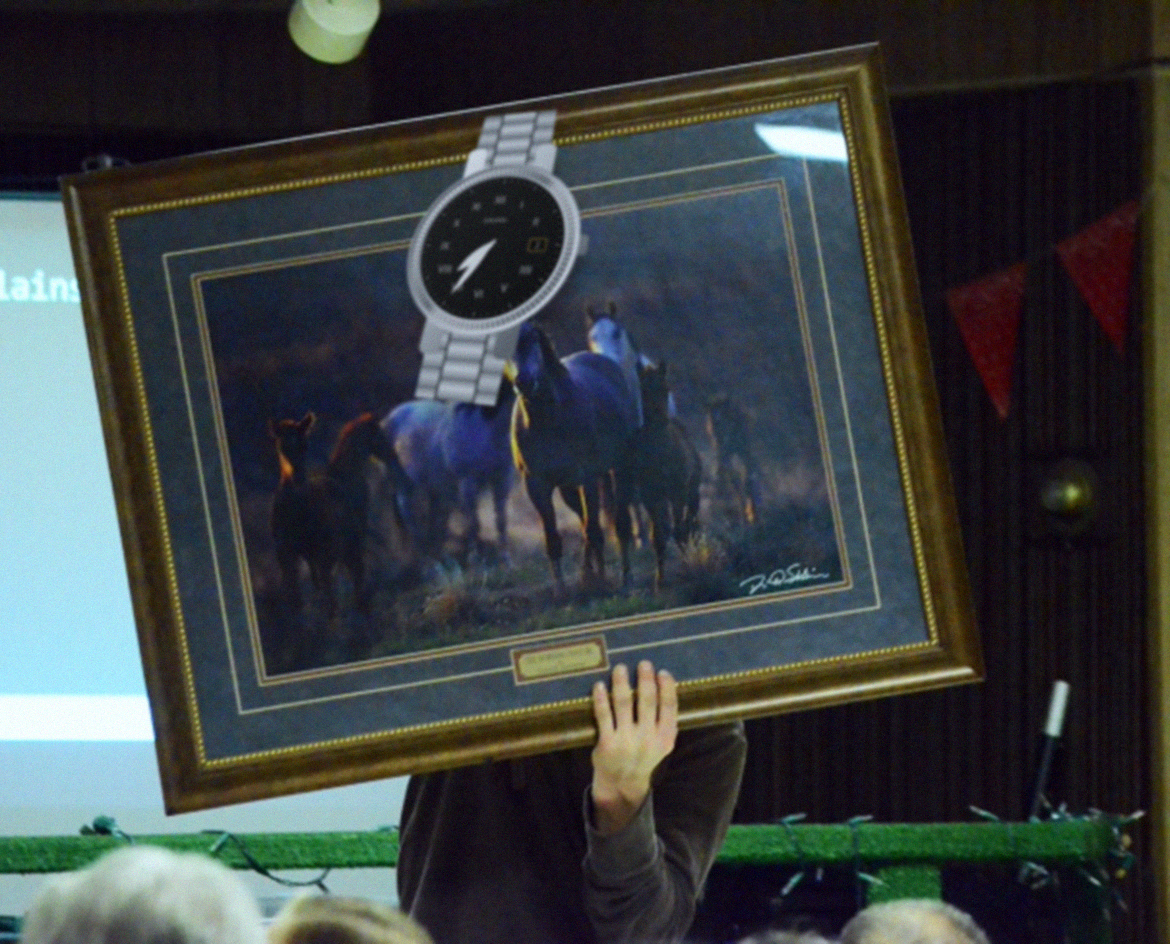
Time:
**7:35**
